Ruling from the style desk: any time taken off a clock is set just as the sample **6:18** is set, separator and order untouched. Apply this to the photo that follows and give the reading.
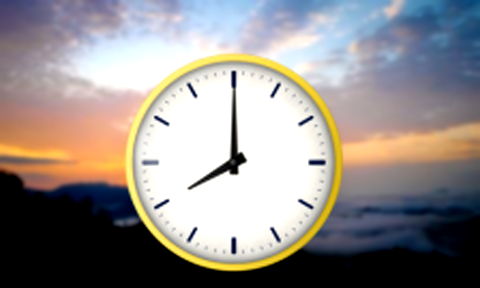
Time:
**8:00**
